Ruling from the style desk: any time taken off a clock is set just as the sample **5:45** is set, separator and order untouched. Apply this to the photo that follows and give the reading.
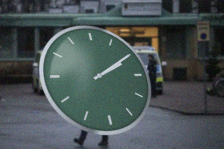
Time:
**2:10**
